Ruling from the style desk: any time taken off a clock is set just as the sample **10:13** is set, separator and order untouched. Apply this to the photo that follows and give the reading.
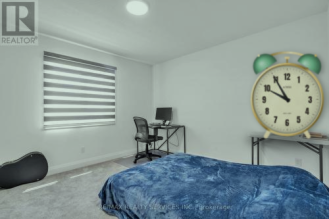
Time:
**9:55**
